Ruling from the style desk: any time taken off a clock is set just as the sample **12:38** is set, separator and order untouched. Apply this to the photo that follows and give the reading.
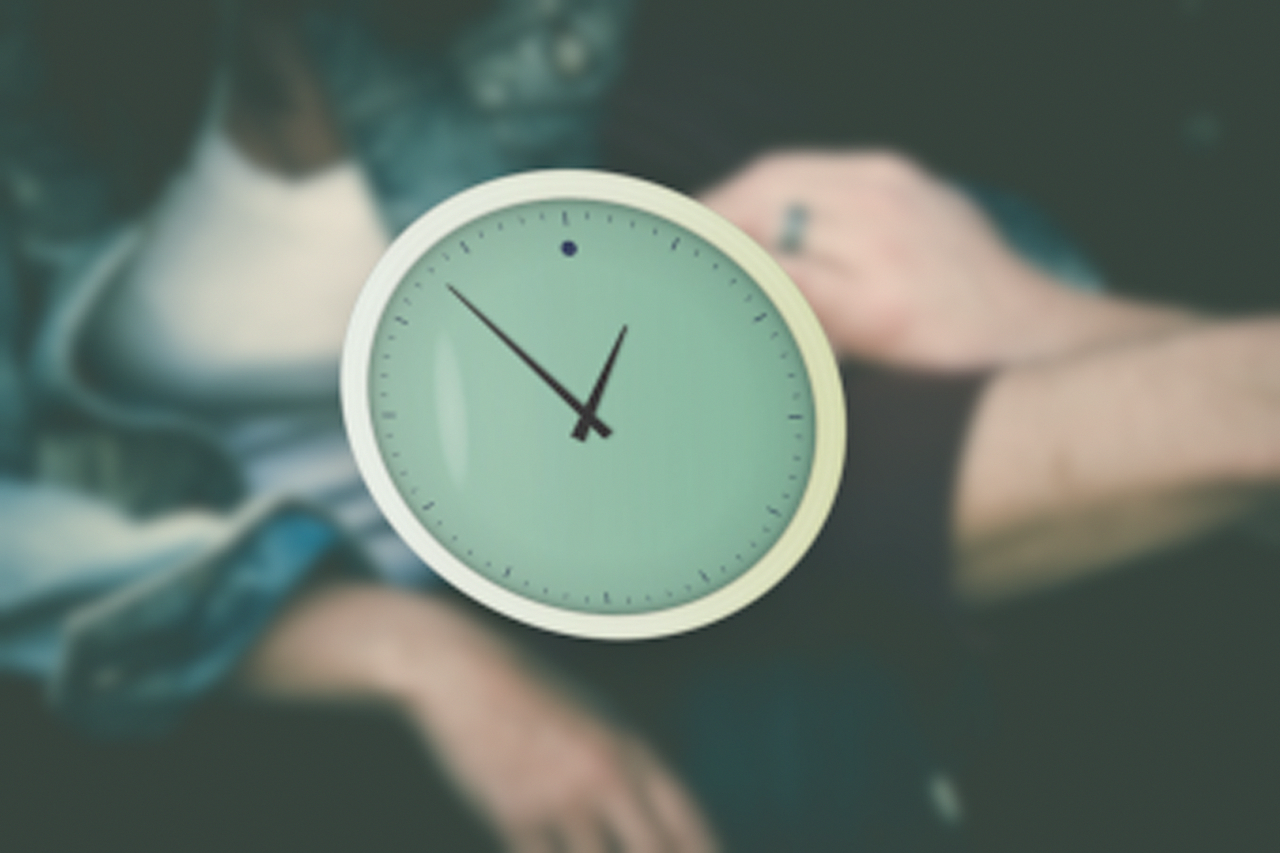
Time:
**12:53**
